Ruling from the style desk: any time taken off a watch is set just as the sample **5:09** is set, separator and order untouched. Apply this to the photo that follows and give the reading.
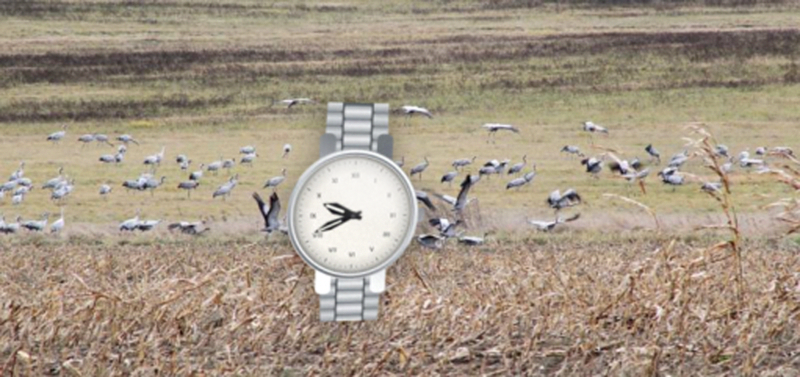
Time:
**9:41**
